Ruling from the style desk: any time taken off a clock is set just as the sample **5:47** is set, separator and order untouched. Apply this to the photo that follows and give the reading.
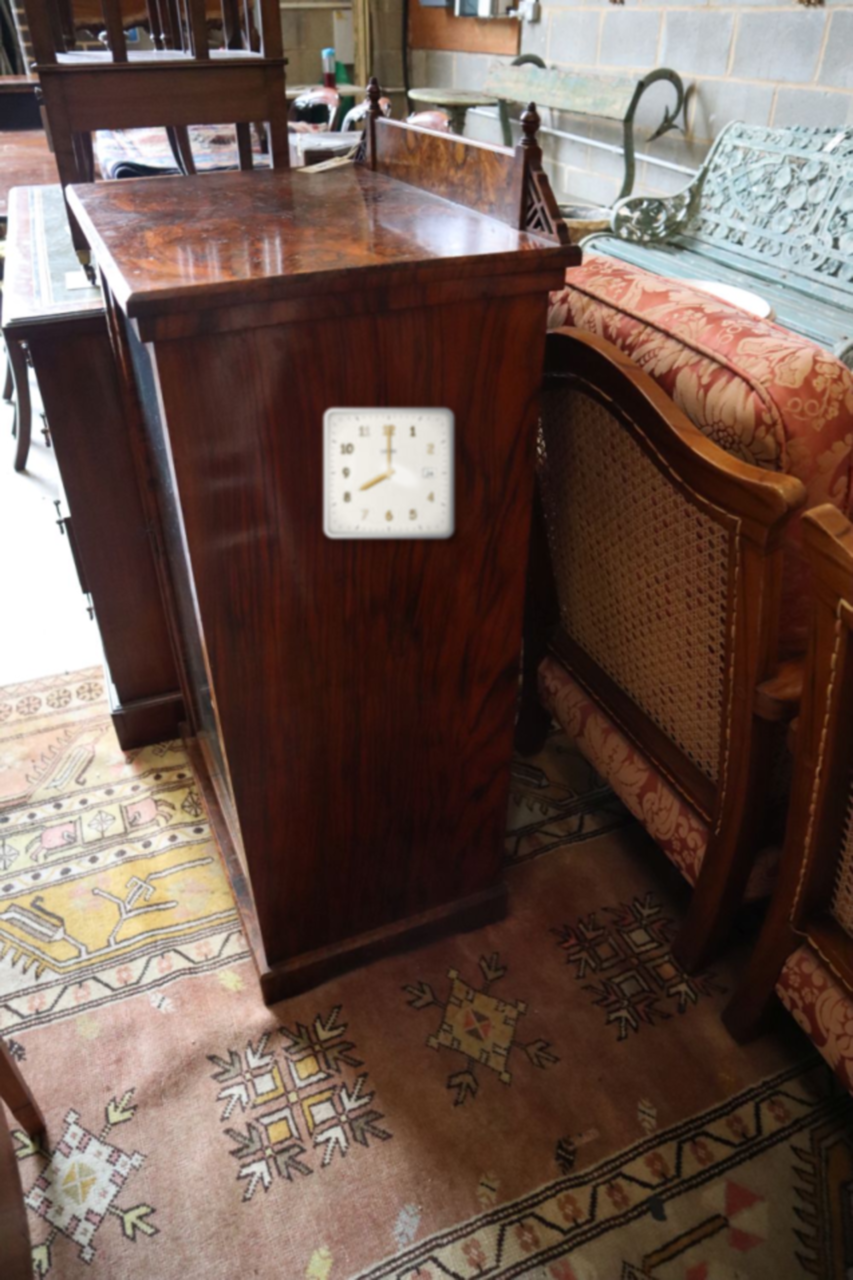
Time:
**8:00**
